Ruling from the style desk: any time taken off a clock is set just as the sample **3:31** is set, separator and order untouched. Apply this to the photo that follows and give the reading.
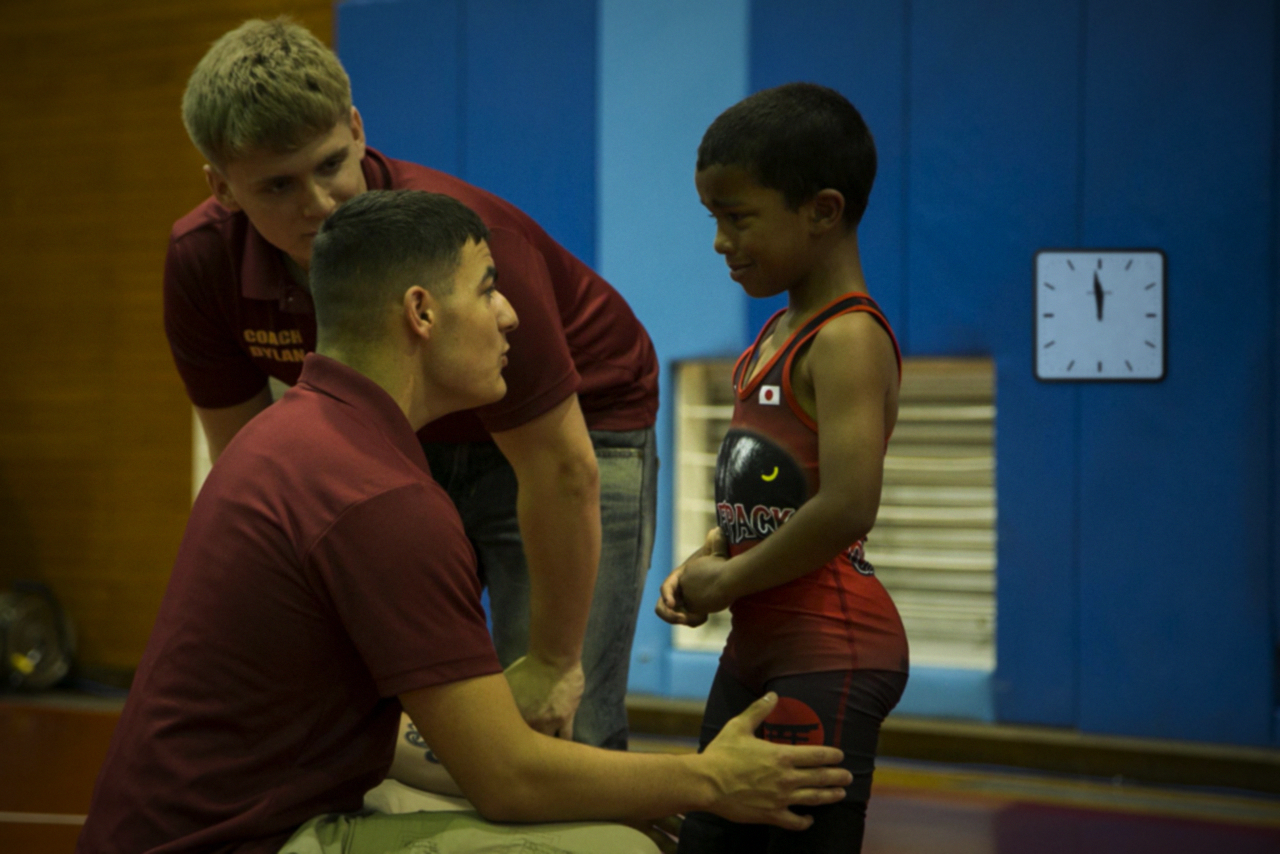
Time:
**11:59**
